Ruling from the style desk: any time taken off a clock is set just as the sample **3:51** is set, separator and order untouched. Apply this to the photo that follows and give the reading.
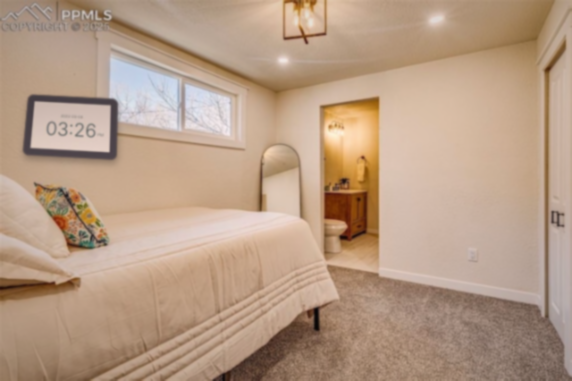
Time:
**3:26**
